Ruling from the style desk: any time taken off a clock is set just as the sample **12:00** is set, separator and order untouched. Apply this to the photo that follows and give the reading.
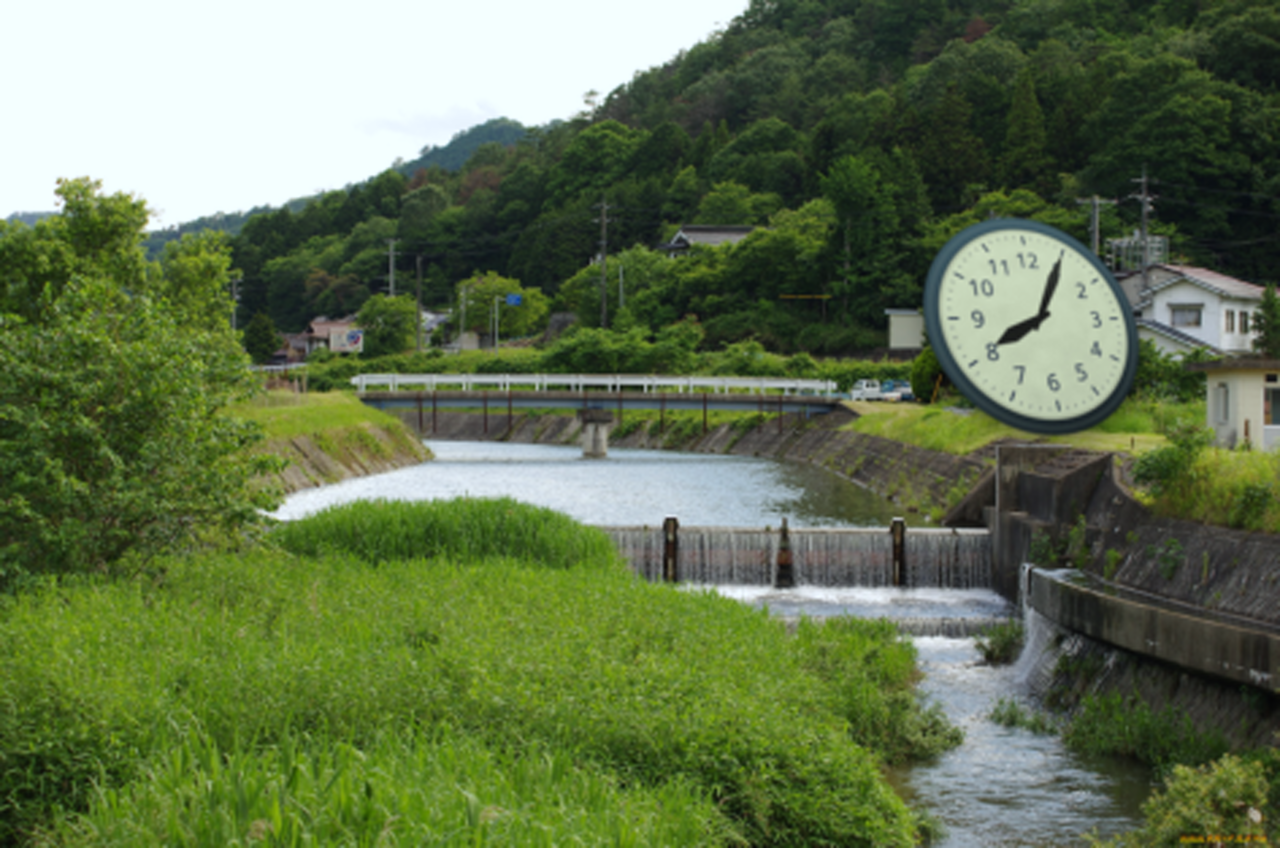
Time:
**8:05**
